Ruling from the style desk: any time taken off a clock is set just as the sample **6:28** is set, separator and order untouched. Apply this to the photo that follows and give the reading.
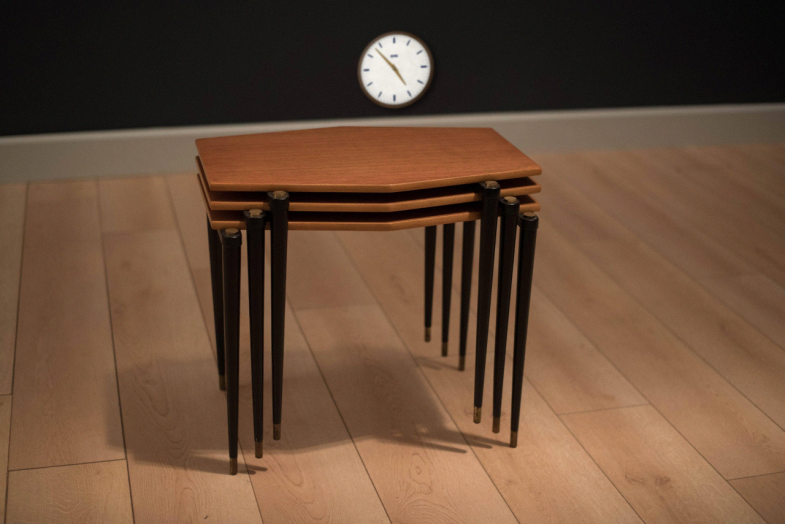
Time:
**4:53**
